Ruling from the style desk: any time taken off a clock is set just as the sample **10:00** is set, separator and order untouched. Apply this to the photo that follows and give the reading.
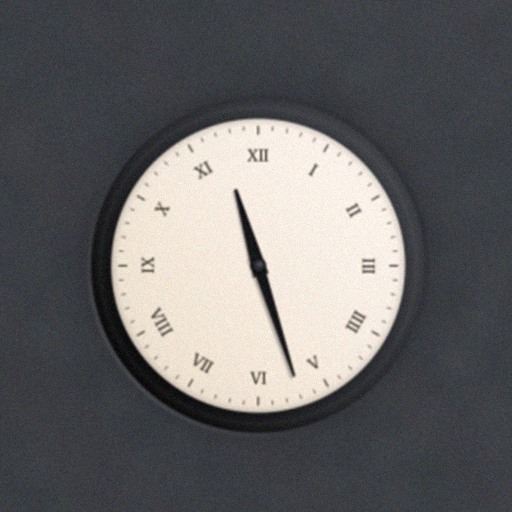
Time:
**11:27**
